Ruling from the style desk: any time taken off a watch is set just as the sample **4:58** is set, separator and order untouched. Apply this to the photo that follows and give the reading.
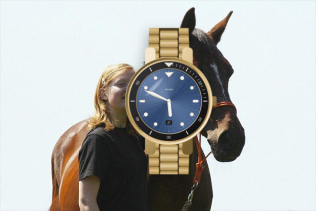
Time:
**5:49**
